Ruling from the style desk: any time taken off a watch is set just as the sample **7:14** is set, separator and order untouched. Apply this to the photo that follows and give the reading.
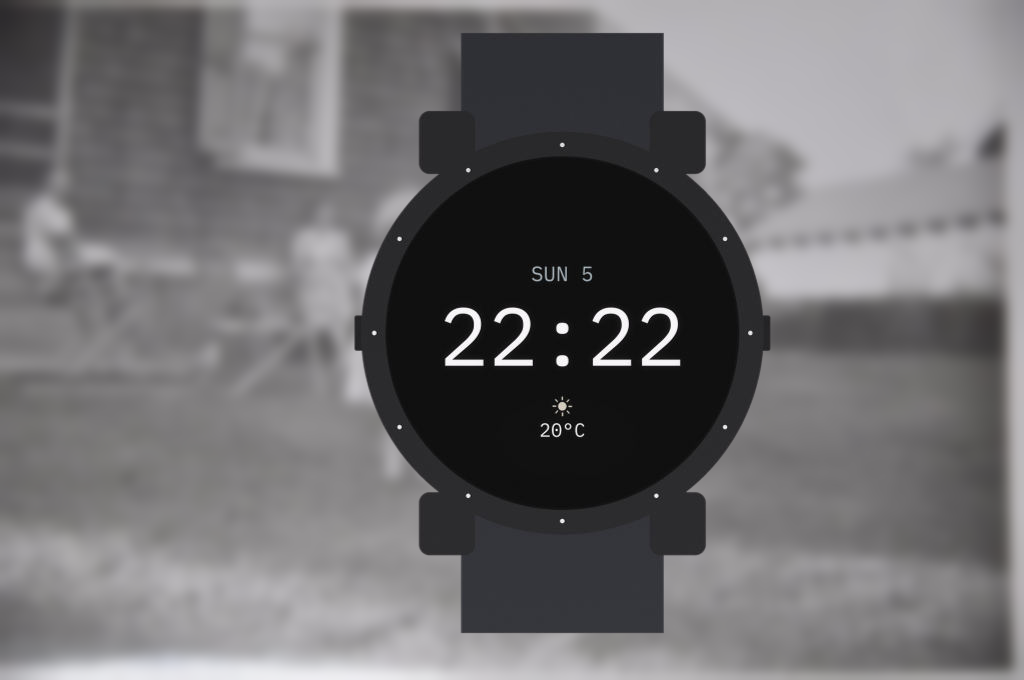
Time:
**22:22**
